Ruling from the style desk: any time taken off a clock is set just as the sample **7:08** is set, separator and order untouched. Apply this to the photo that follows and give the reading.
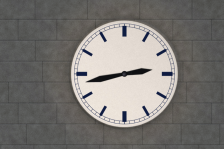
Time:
**2:43**
